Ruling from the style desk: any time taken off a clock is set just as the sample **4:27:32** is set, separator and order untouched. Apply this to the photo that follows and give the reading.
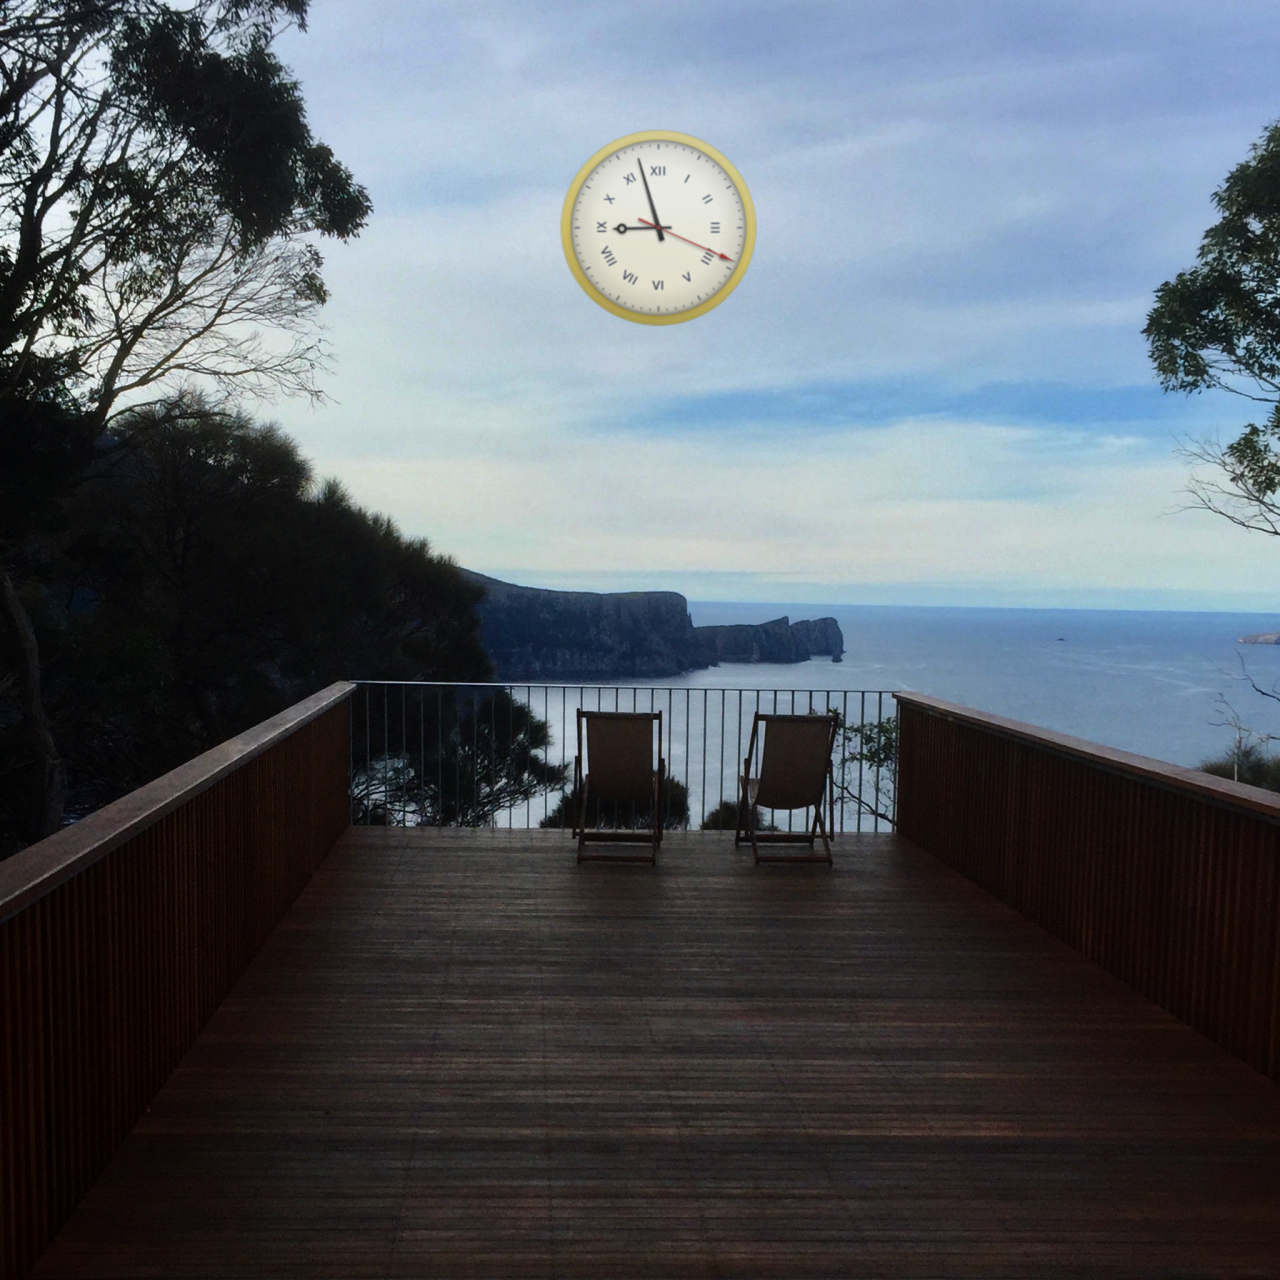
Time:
**8:57:19**
